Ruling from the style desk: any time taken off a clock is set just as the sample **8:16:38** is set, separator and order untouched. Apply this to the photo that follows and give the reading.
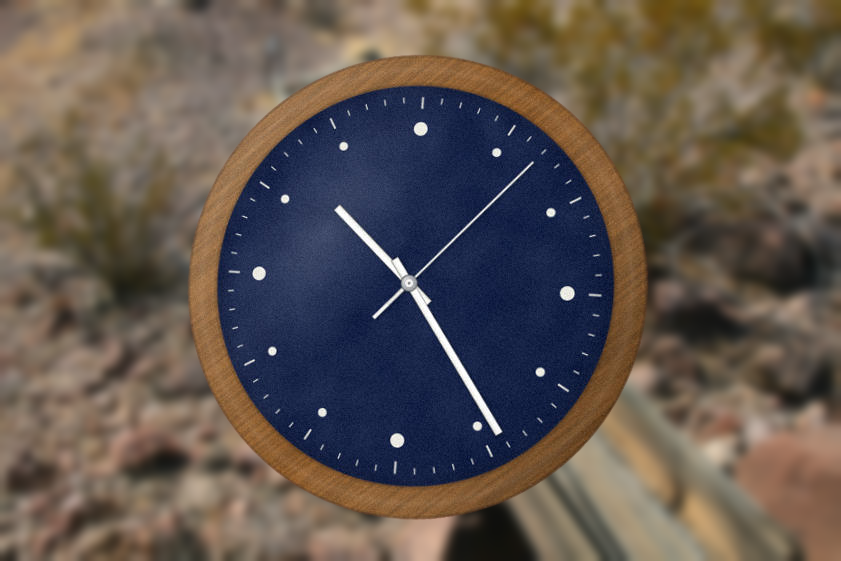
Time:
**10:24:07**
